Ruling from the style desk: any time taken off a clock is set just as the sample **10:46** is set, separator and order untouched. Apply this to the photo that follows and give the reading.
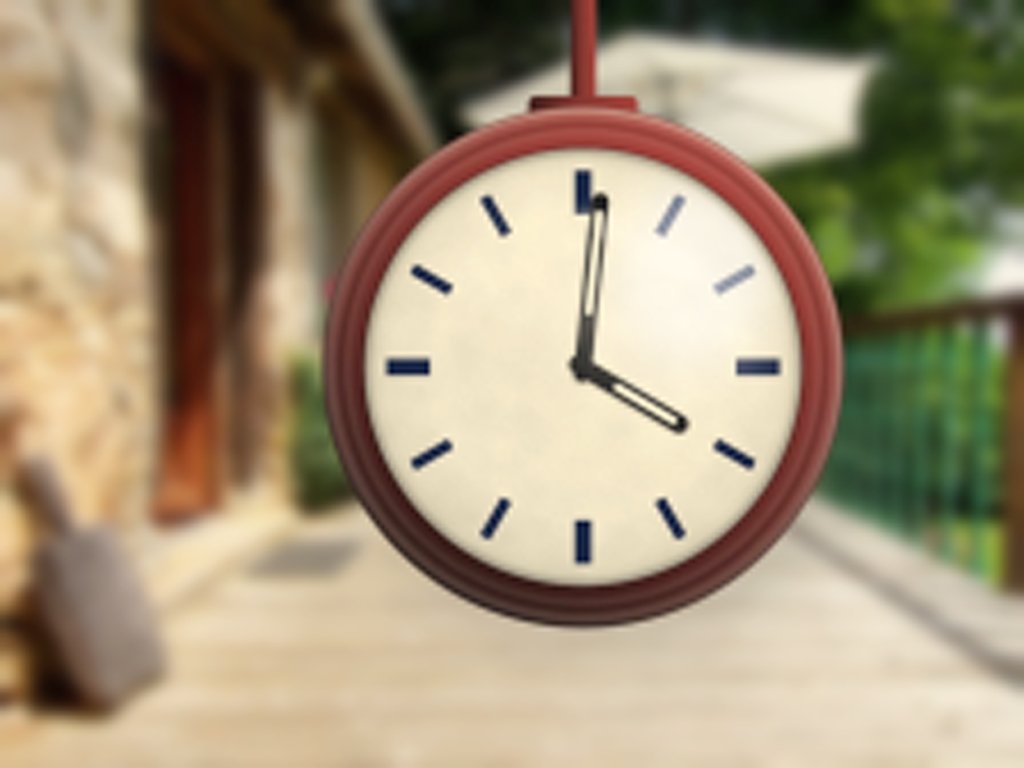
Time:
**4:01**
